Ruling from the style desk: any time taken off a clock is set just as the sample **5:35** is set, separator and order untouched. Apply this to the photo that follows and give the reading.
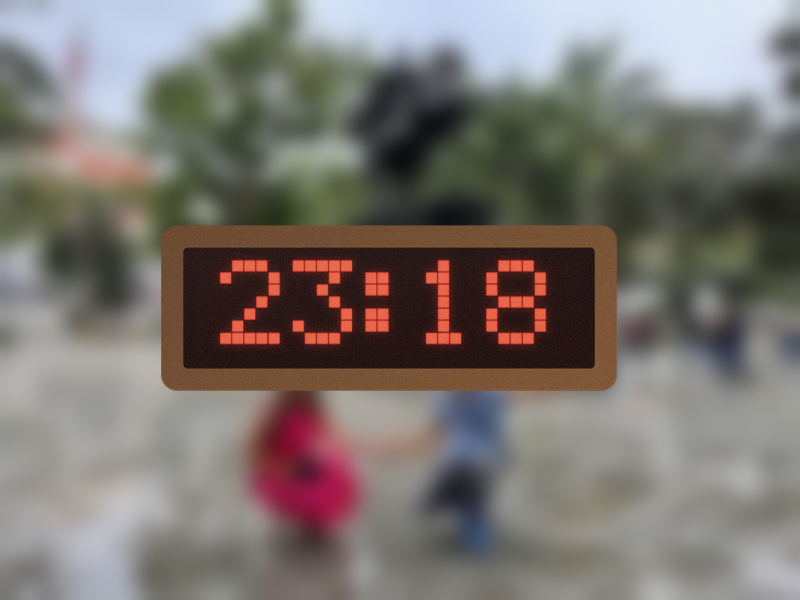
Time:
**23:18**
